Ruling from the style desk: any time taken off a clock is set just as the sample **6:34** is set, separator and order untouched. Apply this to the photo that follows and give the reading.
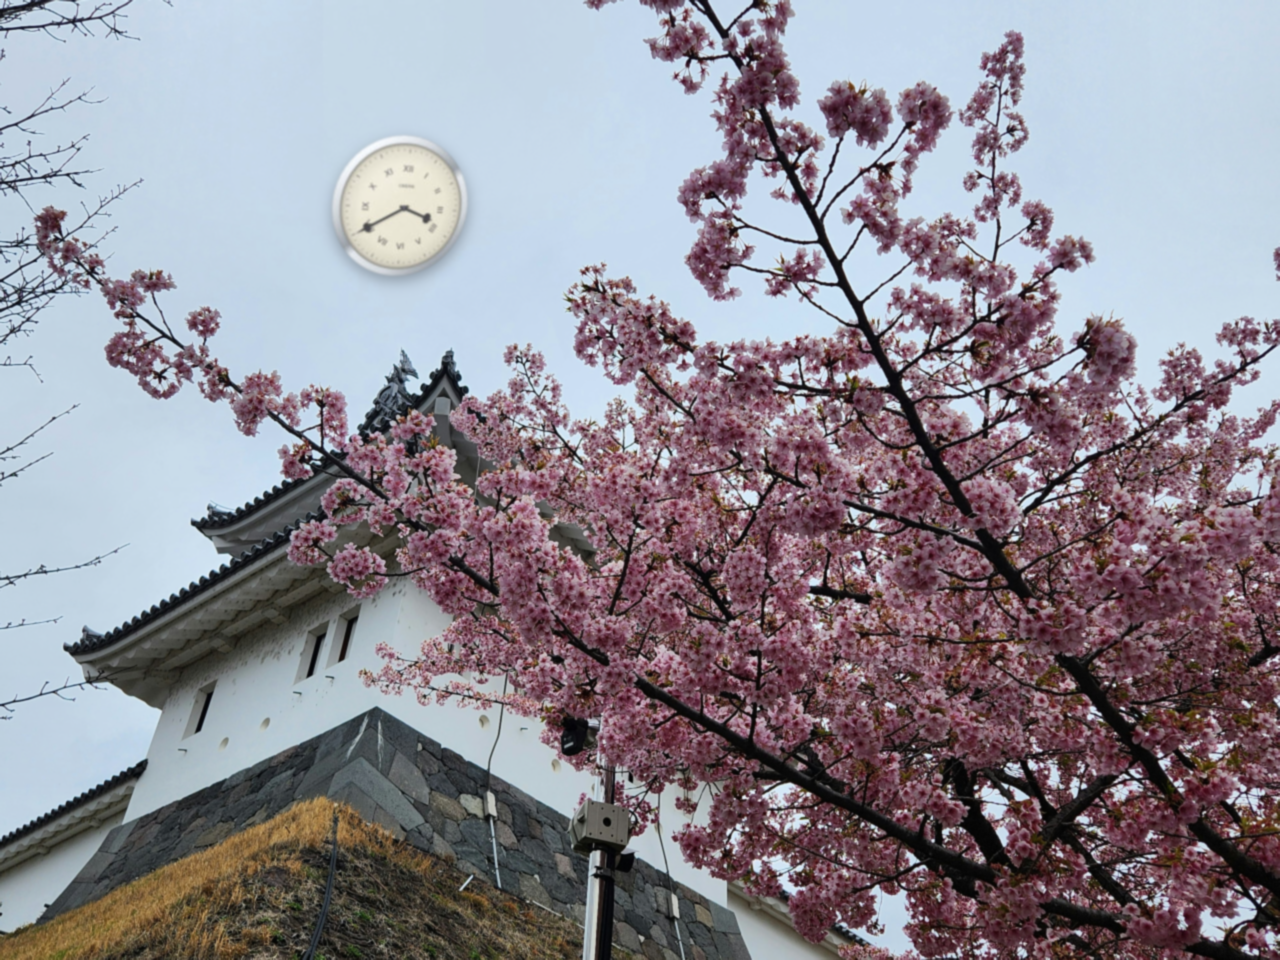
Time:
**3:40**
